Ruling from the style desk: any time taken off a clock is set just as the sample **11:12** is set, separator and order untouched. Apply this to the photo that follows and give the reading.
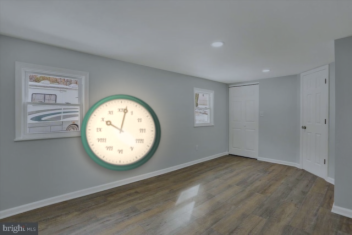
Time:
**10:02**
